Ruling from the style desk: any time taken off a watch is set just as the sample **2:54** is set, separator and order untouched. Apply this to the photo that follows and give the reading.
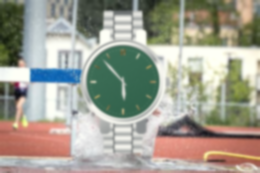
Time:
**5:53**
